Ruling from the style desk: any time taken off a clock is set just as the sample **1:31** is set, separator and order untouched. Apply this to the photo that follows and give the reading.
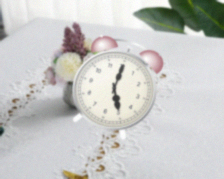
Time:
**5:00**
